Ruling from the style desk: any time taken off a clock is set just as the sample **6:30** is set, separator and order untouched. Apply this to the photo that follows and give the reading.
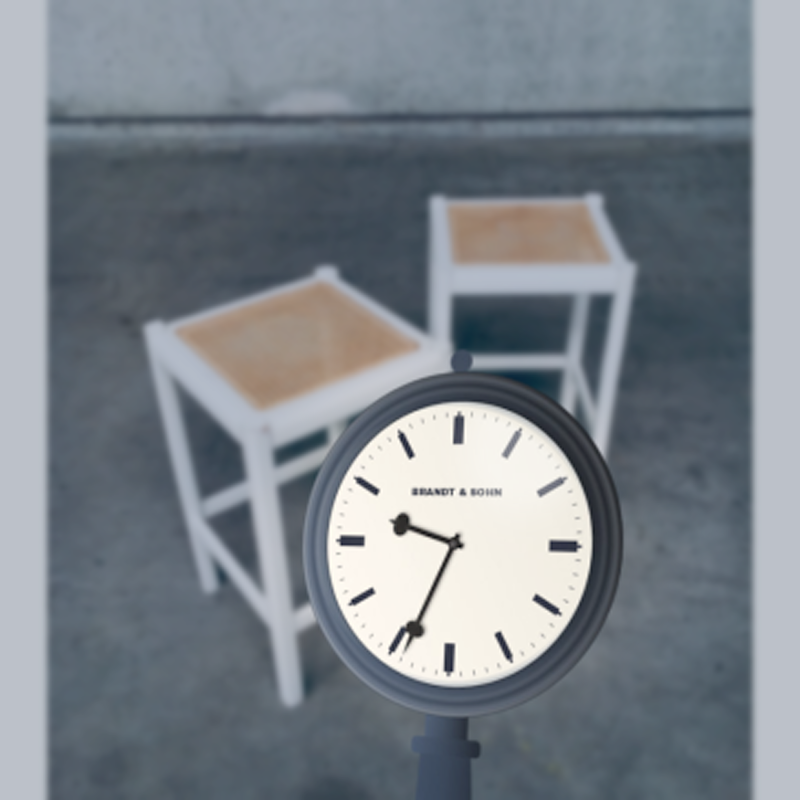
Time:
**9:34**
